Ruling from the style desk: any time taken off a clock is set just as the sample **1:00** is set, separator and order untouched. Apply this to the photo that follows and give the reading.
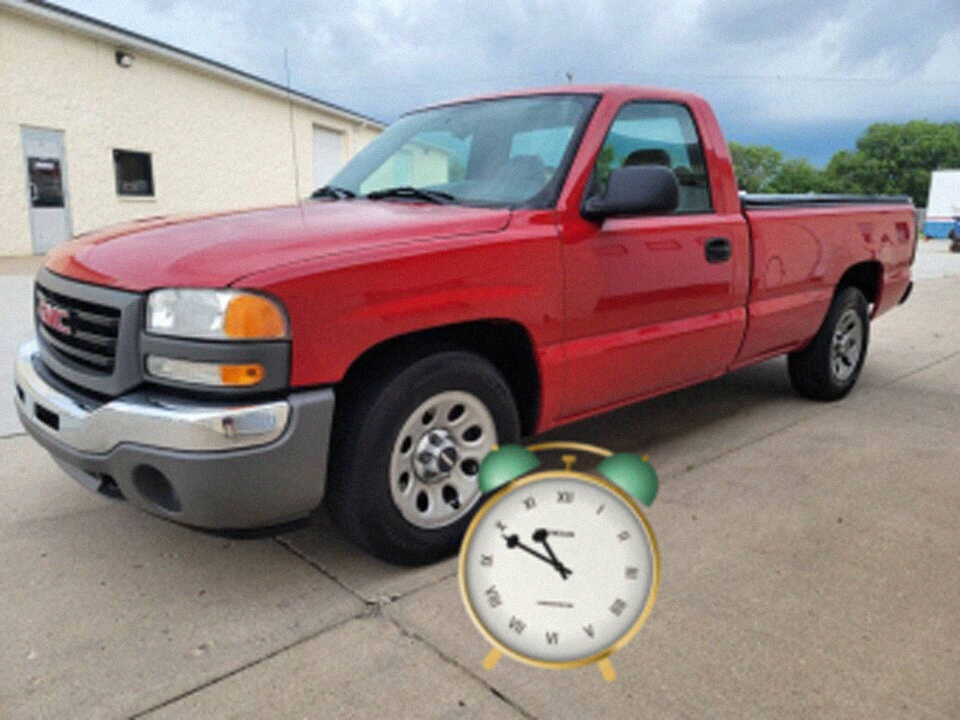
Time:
**10:49**
